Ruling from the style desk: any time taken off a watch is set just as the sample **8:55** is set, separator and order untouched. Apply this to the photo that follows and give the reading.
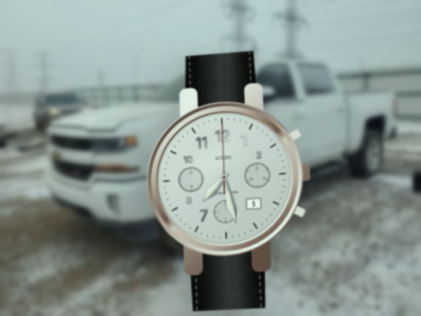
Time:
**7:28**
